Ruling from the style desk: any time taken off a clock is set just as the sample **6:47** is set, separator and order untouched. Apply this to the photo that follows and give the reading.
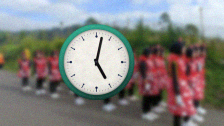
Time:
**5:02**
